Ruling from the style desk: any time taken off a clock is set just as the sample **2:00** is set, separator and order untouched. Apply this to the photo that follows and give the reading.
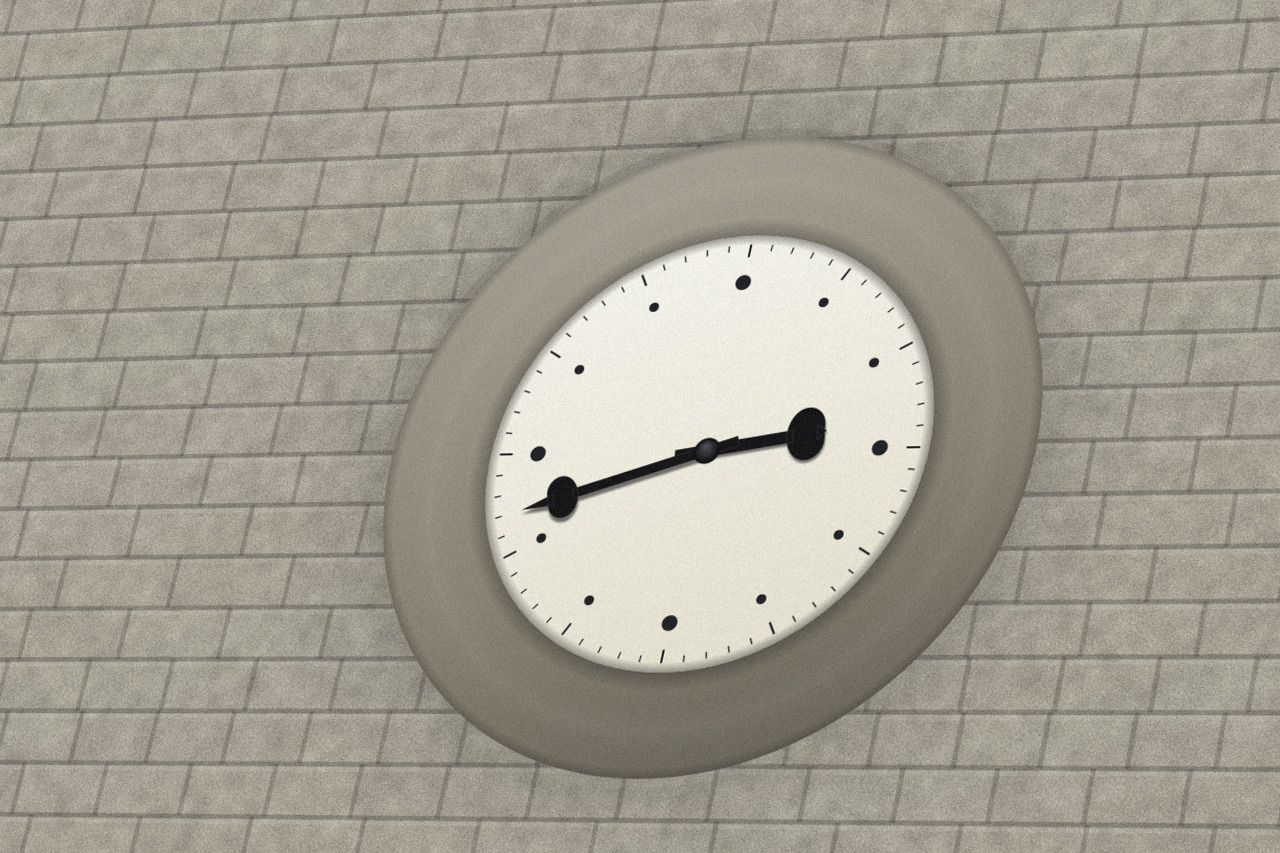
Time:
**2:42**
